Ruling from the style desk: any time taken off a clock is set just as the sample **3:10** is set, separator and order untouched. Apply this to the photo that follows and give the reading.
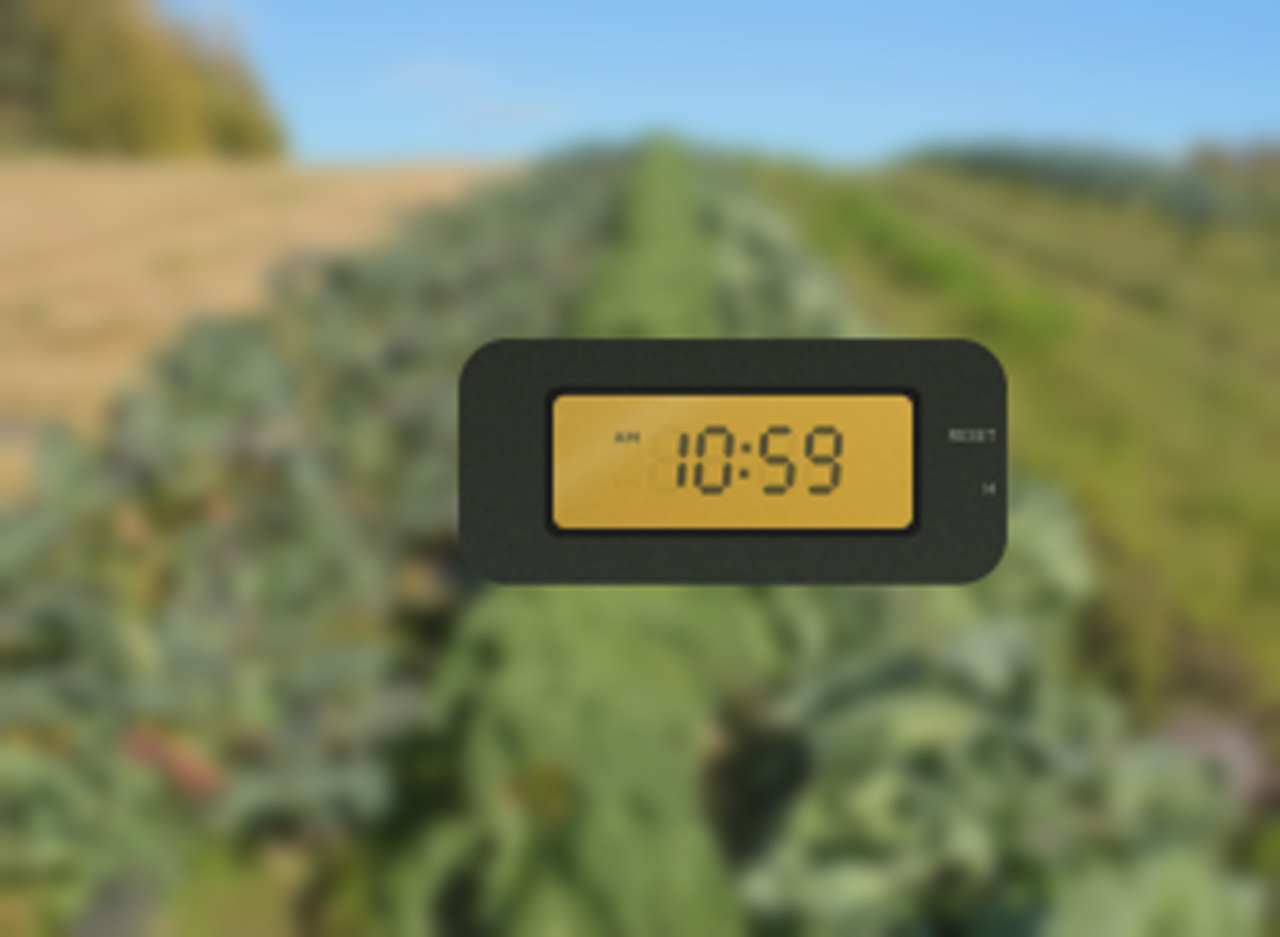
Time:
**10:59**
